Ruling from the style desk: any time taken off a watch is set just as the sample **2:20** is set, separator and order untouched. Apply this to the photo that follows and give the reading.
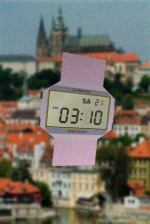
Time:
**3:10**
